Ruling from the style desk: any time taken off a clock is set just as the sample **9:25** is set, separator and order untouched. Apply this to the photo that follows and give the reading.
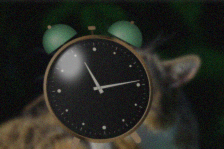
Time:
**11:14**
